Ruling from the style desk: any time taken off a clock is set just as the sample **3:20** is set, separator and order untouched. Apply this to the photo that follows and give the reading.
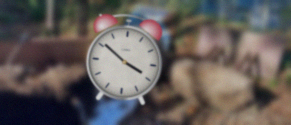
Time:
**3:51**
